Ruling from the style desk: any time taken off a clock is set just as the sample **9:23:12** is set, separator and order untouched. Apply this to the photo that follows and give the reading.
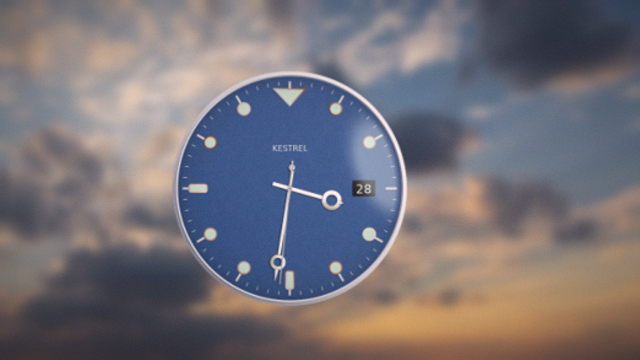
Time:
**3:31:31**
